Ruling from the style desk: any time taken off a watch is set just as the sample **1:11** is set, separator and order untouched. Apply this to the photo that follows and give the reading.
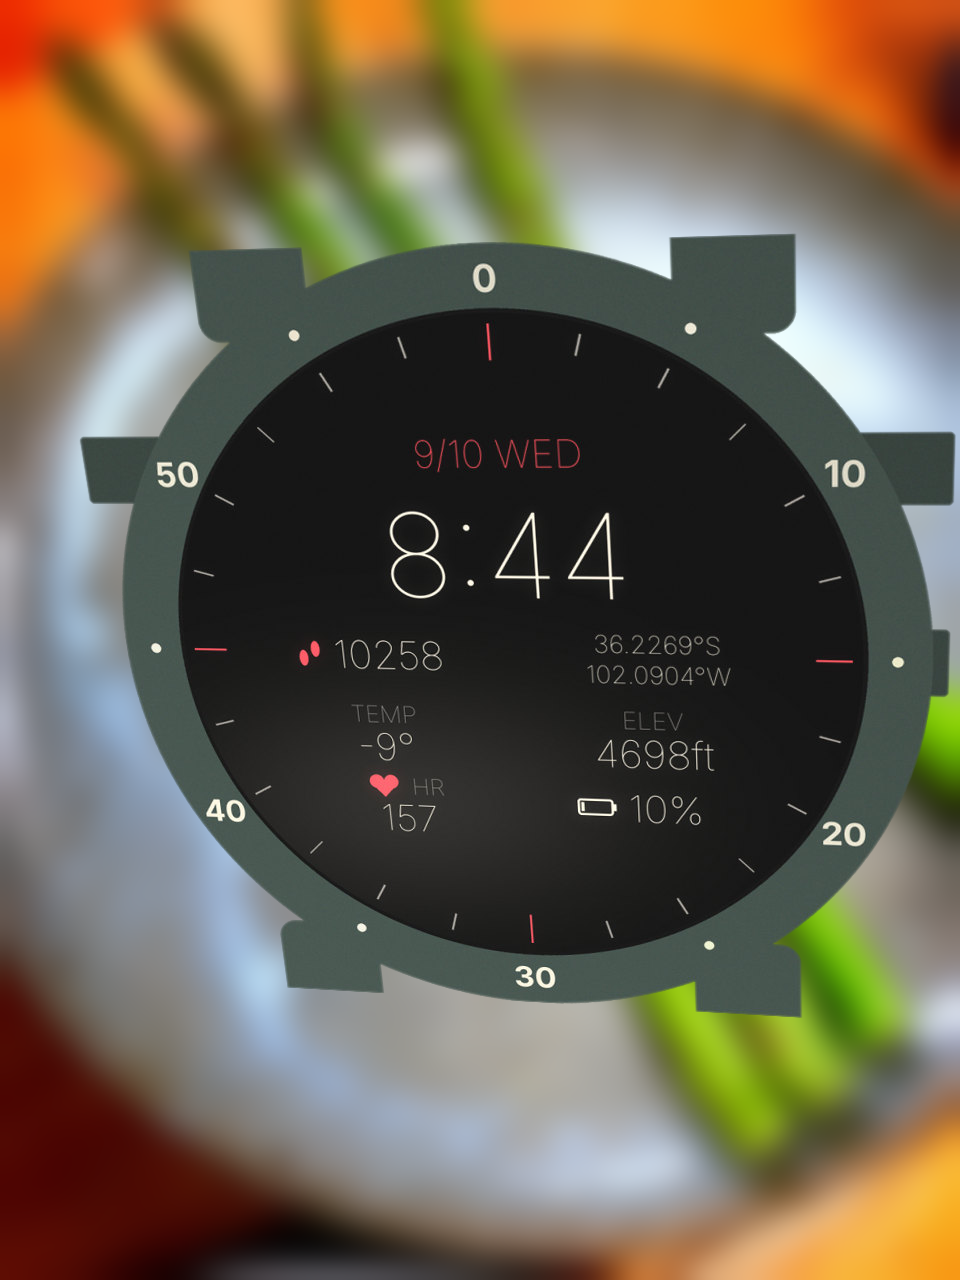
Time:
**8:44**
